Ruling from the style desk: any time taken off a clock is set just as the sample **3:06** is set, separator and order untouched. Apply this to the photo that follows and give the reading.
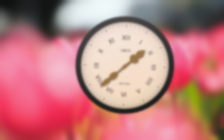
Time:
**1:38**
